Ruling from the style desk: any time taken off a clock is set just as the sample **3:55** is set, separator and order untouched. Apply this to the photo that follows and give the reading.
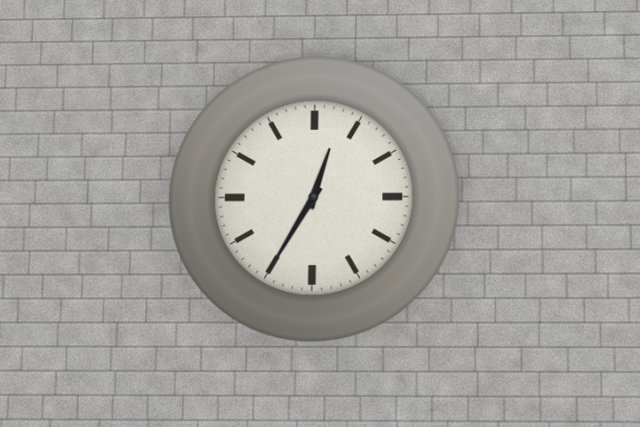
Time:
**12:35**
